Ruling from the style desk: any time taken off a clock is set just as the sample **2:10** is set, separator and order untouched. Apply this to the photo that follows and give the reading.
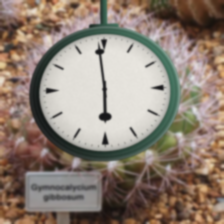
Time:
**5:59**
